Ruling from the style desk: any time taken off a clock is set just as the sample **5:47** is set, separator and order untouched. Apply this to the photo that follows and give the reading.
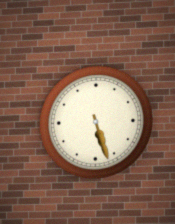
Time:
**5:27**
